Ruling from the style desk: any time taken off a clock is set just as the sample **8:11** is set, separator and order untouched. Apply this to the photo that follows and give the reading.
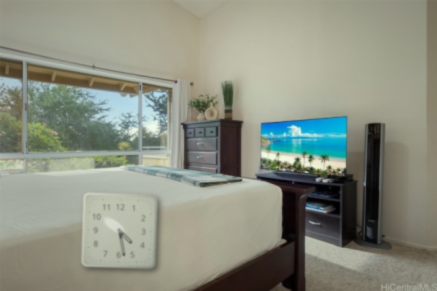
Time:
**4:28**
